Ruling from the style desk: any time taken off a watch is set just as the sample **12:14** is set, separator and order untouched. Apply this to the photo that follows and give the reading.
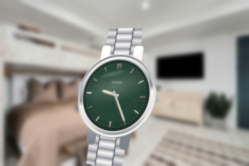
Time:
**9:25**
